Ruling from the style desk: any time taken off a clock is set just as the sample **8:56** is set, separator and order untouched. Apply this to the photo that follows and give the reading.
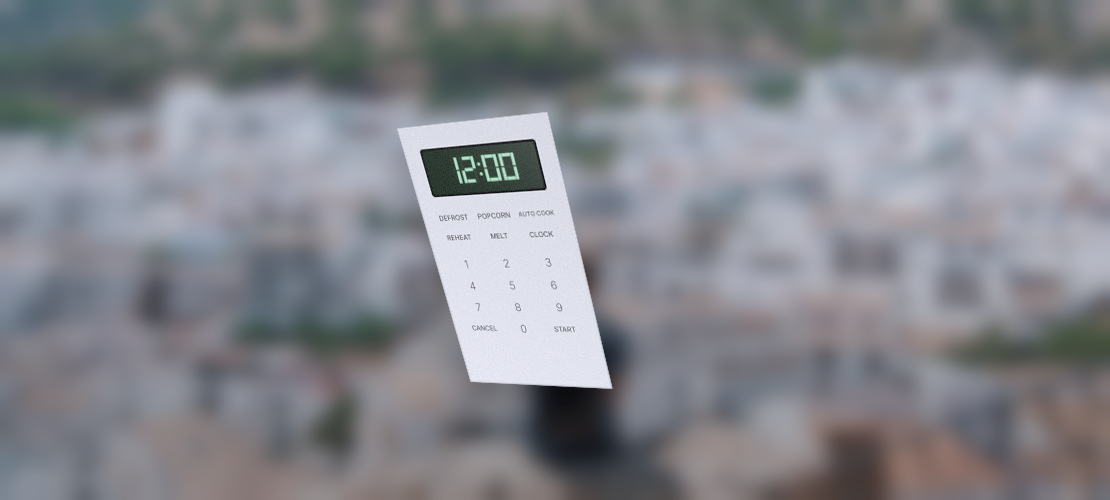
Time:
**12:00**
